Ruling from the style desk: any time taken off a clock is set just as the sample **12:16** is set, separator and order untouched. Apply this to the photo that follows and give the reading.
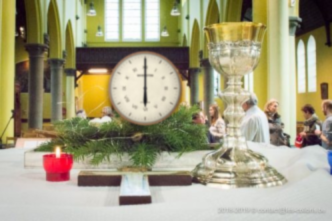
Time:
**6:00**
